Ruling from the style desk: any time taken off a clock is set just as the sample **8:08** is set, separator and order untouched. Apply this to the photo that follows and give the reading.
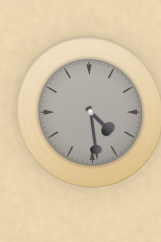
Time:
**4:29**
